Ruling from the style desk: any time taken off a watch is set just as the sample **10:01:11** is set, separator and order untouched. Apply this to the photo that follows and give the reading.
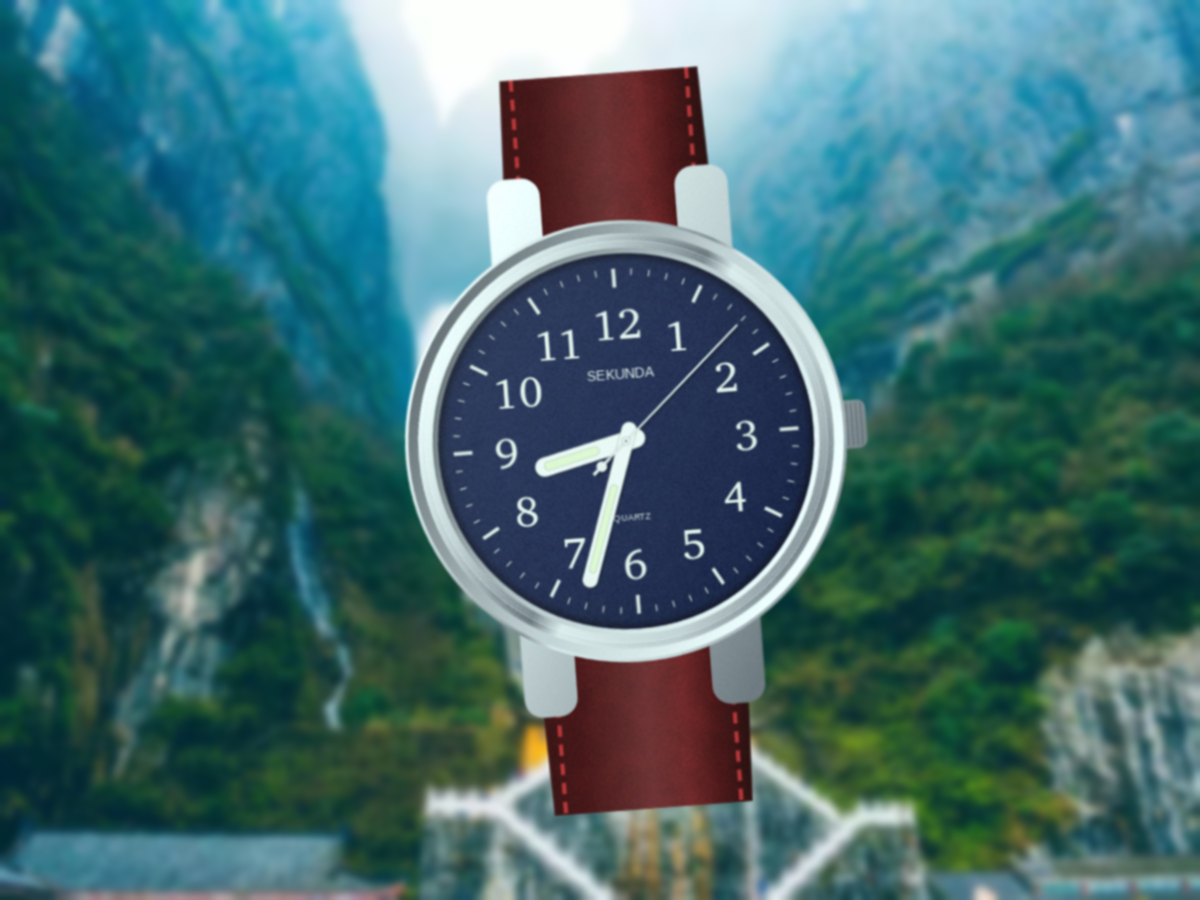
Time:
**8:33:08**
